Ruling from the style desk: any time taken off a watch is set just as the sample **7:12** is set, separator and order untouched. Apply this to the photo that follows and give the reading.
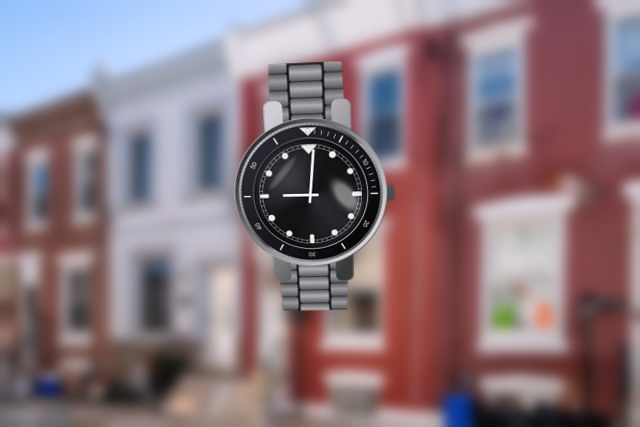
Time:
**9:01**
